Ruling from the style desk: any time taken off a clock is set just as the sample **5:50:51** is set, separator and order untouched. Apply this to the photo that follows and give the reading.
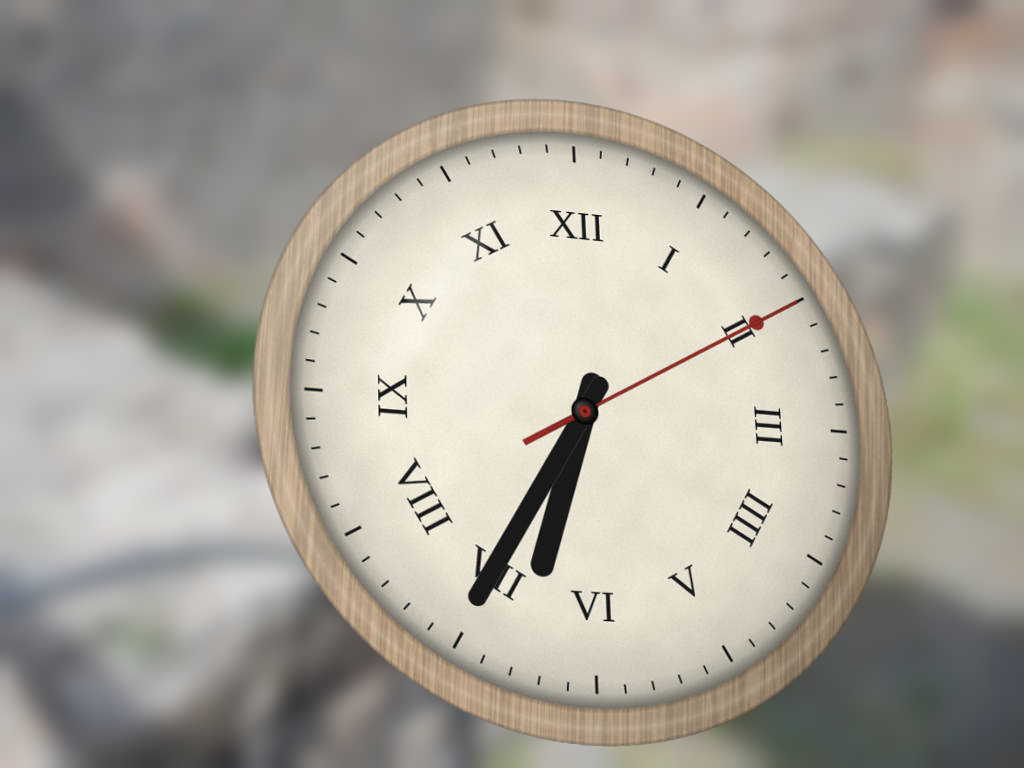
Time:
**6:35:10**
